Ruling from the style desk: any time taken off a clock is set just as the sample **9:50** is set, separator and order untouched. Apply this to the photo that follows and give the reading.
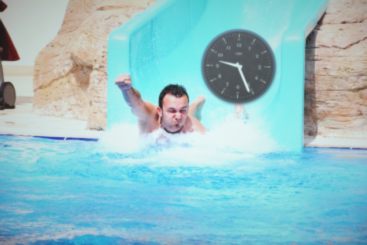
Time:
**9:26**
